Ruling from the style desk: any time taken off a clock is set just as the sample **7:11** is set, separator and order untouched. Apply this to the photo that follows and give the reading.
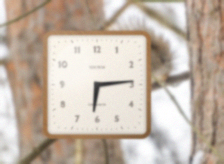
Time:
**6:14**
